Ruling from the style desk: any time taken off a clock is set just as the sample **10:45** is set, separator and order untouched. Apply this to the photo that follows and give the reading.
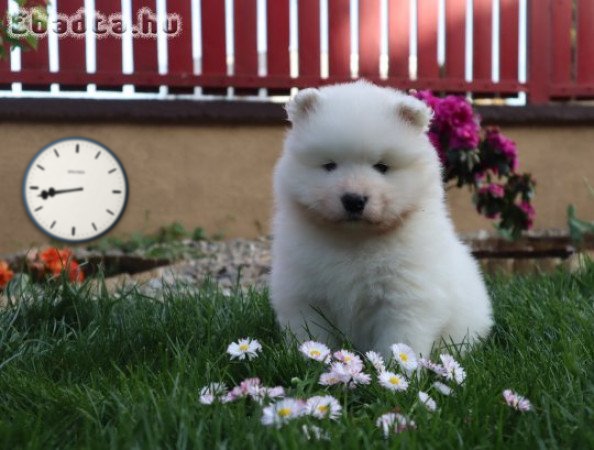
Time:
**8:43**
